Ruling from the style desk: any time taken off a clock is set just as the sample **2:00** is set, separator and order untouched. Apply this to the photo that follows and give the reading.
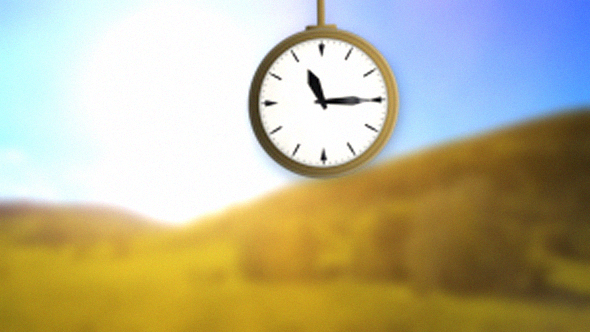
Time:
**11:15**
